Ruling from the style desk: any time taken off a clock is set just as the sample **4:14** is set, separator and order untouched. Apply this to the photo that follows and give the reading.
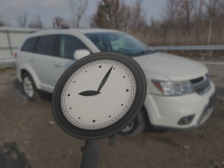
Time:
**9:04**
